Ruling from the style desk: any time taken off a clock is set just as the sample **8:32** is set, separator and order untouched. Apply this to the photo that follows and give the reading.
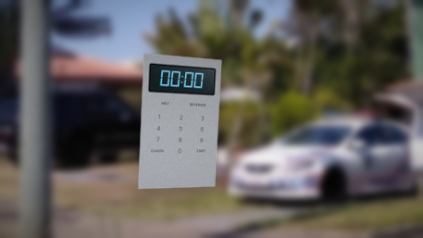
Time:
**0:00**
